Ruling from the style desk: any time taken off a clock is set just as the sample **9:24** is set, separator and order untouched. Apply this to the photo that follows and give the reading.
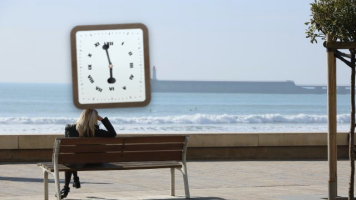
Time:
**5:58**
